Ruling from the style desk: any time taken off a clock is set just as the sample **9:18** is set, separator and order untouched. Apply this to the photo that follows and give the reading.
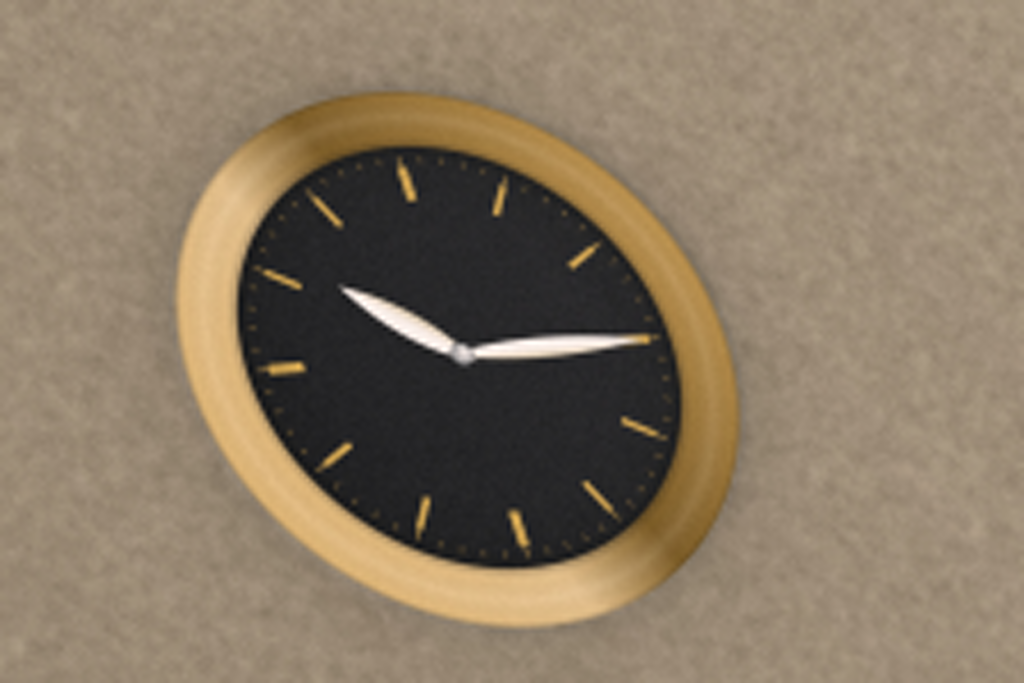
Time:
**10:15**
